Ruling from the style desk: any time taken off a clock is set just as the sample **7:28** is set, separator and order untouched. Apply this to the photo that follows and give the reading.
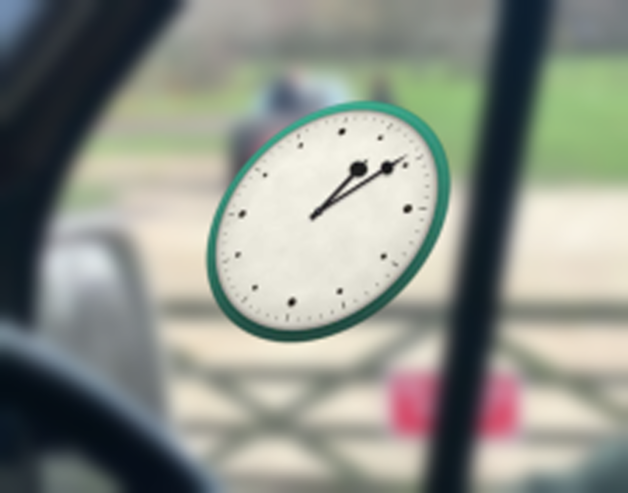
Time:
**1:09**
